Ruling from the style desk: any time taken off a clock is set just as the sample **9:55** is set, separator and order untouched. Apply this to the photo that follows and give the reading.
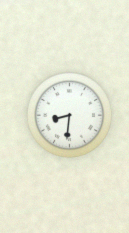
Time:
**8:31**
